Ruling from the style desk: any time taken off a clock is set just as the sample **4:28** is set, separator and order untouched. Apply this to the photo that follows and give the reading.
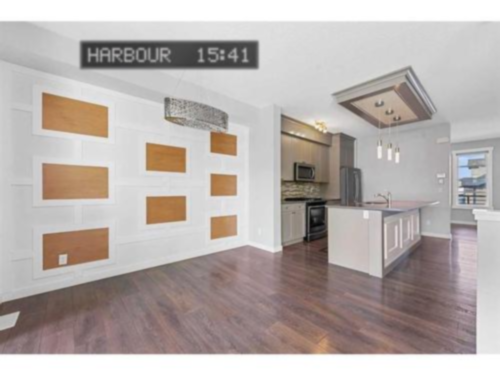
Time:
**15:41**
